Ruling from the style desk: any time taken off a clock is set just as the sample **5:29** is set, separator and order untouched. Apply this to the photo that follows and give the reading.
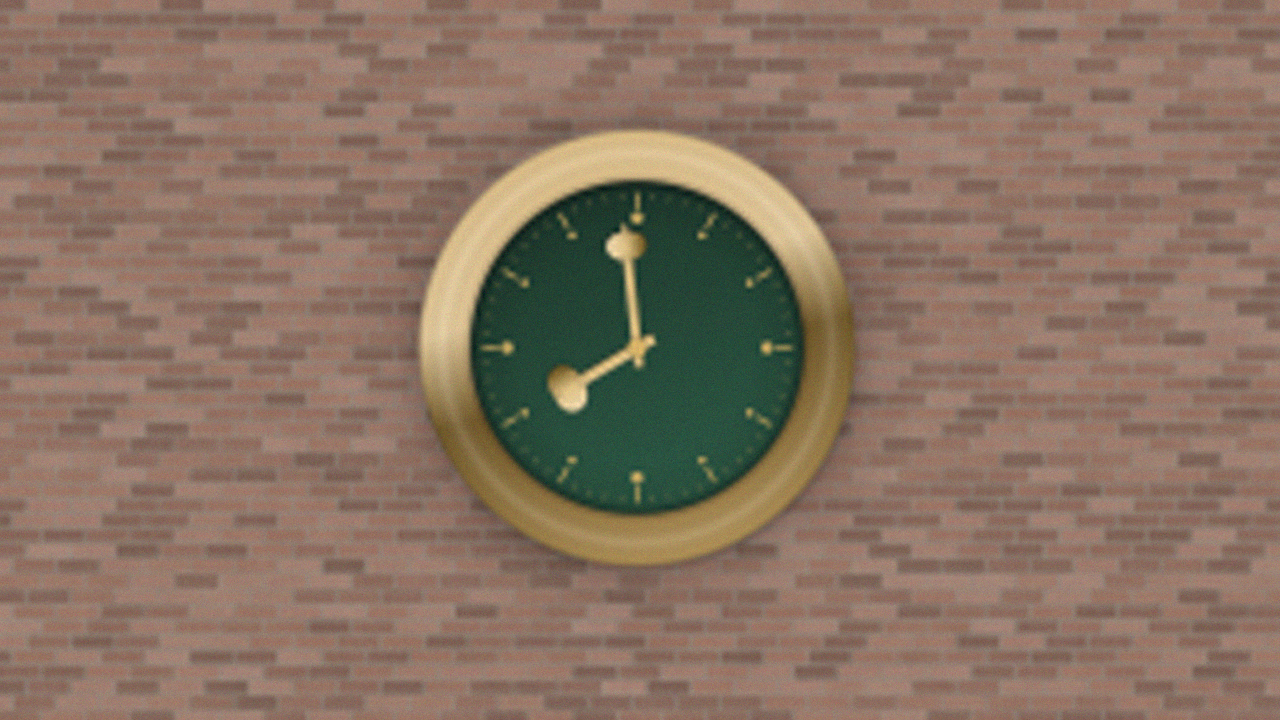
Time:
**7:59**
